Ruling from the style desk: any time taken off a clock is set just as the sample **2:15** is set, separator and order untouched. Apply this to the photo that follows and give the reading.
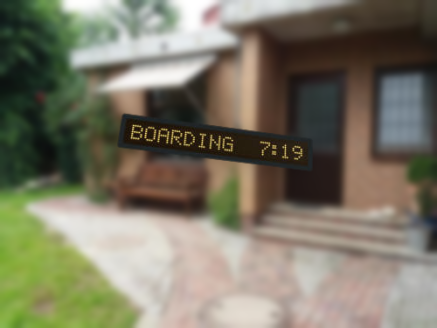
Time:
**7:19**
